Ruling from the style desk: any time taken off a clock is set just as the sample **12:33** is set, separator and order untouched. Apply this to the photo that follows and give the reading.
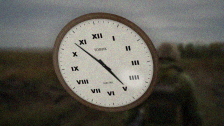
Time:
**4:53**
